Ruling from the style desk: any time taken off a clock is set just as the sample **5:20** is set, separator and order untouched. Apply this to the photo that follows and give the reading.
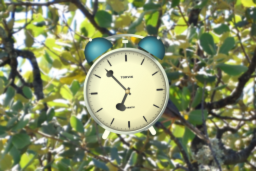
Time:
**6:53**
